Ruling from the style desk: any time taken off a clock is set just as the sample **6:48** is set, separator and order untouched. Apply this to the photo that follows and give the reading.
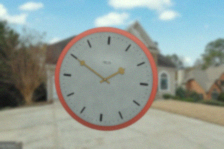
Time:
**1:50**
